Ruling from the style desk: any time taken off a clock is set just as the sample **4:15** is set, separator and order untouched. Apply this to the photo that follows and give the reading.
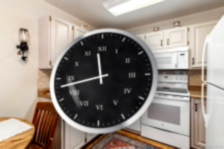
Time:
**11:43**
